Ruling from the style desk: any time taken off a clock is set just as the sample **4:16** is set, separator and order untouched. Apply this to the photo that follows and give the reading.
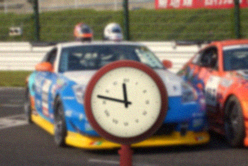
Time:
**11:47**
